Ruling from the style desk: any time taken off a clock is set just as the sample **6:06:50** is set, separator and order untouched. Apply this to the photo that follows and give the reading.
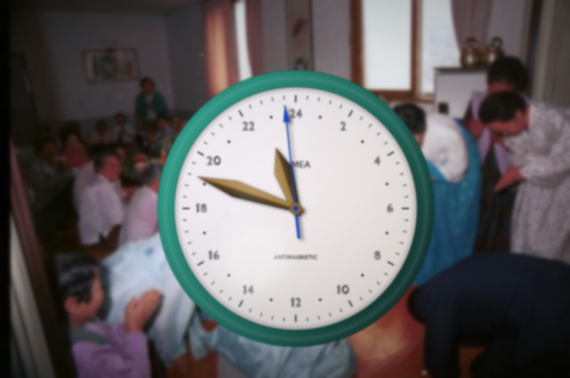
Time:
**22:47:59**
